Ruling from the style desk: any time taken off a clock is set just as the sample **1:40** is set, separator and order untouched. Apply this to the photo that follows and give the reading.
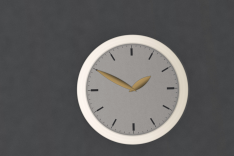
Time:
**1:50**
